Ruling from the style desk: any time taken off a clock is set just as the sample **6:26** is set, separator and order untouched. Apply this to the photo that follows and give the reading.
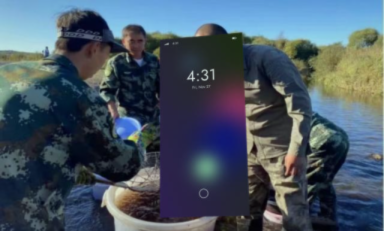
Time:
**4:31**
